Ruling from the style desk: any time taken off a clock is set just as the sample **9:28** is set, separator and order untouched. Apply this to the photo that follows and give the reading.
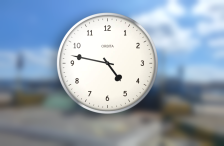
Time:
**4:47**
